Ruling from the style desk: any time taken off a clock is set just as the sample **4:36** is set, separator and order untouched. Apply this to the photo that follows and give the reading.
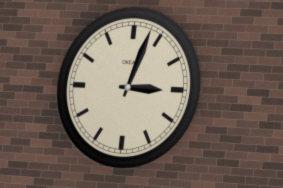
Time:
**3:03**
